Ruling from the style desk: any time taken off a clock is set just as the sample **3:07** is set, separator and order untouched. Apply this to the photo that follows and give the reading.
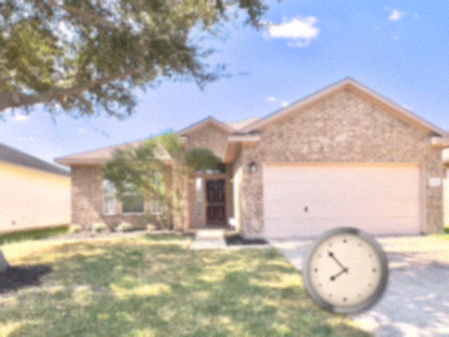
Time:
**7:53**
